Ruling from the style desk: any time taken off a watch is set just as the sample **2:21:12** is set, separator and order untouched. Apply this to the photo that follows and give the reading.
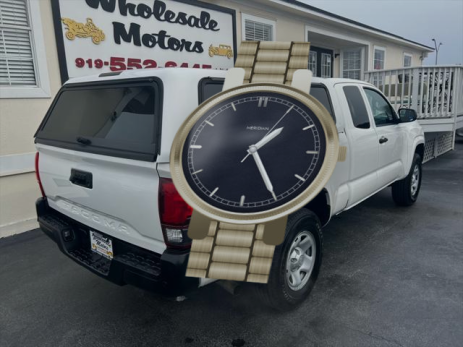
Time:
**1:25:05**
